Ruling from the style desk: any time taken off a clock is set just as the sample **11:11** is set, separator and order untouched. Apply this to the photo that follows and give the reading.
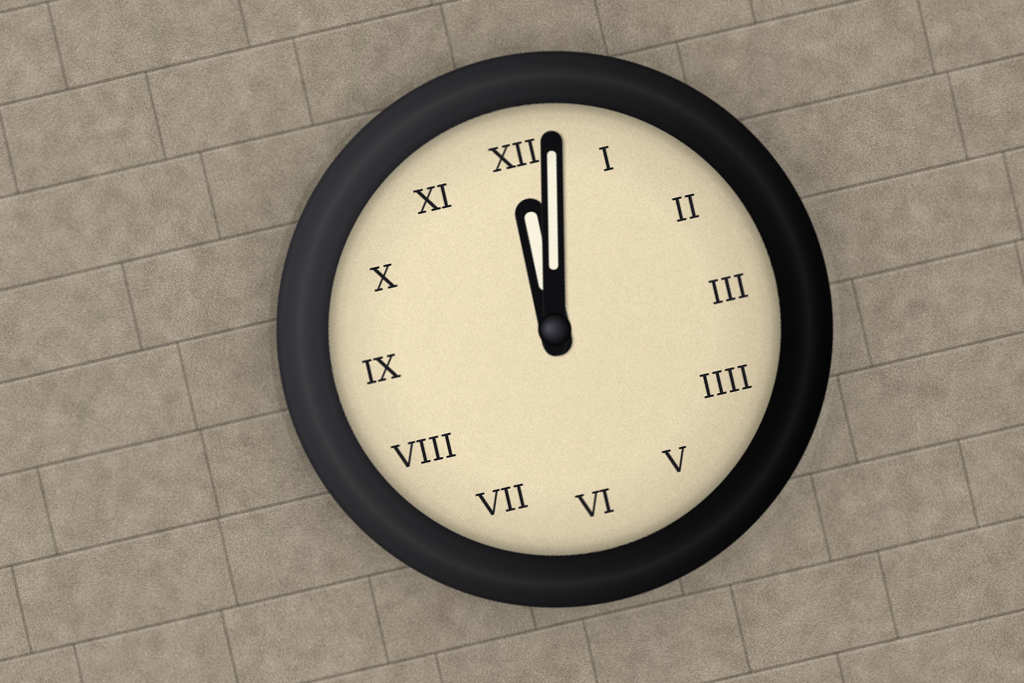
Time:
**12:02**
